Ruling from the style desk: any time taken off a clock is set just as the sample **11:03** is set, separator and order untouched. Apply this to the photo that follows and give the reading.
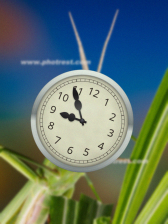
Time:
**8:54**
